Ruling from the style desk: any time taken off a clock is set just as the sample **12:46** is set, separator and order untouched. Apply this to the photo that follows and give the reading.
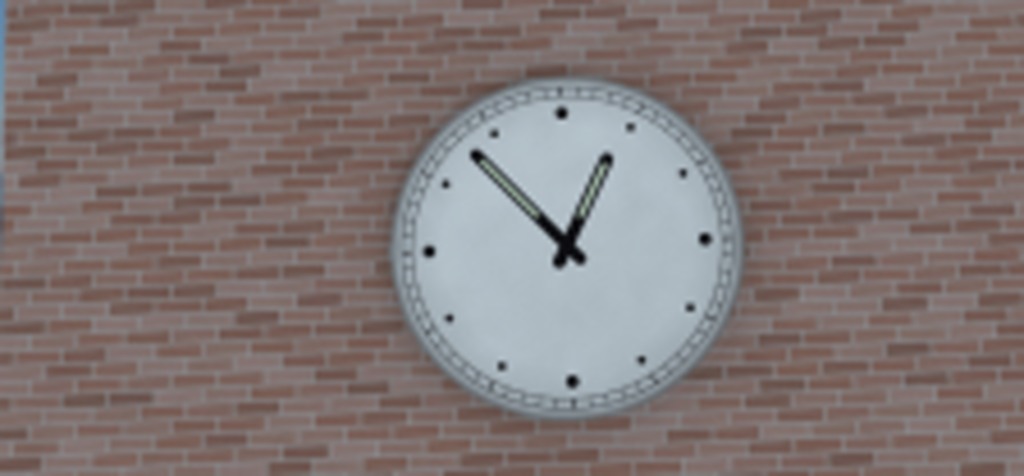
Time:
**12:53**
